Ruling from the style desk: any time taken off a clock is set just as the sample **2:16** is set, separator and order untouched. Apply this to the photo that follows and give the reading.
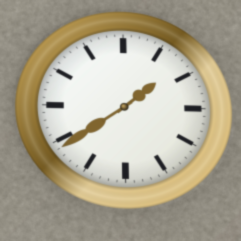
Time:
**1:39**
